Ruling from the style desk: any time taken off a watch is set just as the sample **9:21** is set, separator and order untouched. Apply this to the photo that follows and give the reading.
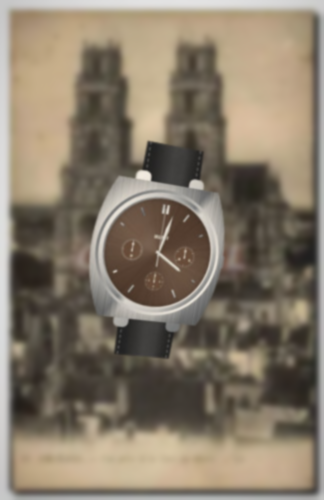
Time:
**4:02**
